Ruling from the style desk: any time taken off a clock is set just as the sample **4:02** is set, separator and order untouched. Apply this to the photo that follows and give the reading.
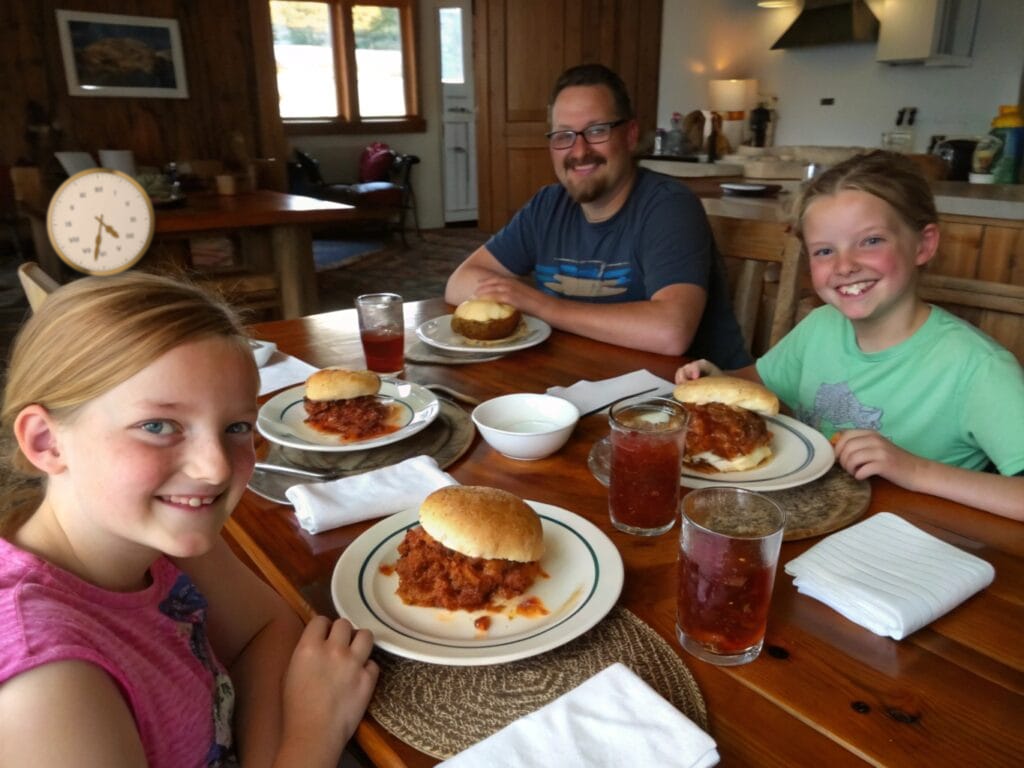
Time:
**4:32**
